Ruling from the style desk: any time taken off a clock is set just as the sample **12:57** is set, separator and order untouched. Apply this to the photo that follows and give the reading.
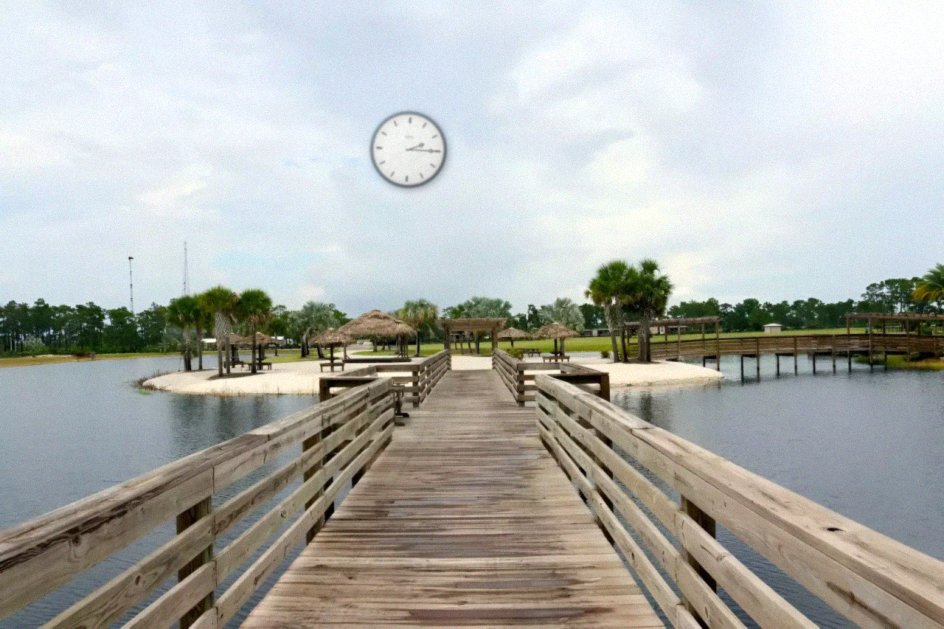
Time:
**2:15**
